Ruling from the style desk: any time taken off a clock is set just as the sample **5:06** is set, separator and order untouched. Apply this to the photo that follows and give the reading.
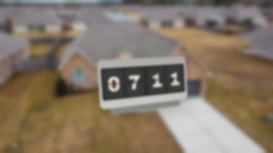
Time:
**7:11**
